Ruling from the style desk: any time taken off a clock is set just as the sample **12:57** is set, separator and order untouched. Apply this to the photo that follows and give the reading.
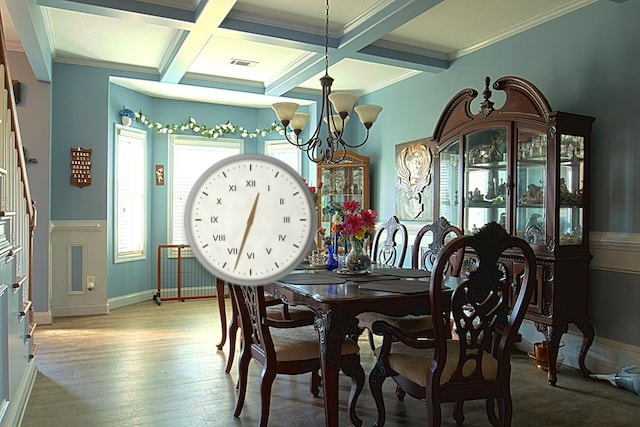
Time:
**12:33**
